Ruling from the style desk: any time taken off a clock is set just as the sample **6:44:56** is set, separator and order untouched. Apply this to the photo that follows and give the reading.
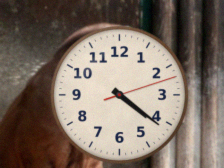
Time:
**4:21:12**
